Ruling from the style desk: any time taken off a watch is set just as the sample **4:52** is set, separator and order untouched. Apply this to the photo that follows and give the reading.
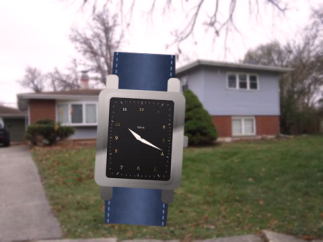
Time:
**10:19**
